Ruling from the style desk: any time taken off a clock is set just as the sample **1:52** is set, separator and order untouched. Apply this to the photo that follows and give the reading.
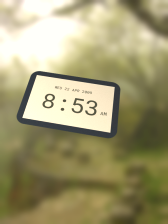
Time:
**8:53**
